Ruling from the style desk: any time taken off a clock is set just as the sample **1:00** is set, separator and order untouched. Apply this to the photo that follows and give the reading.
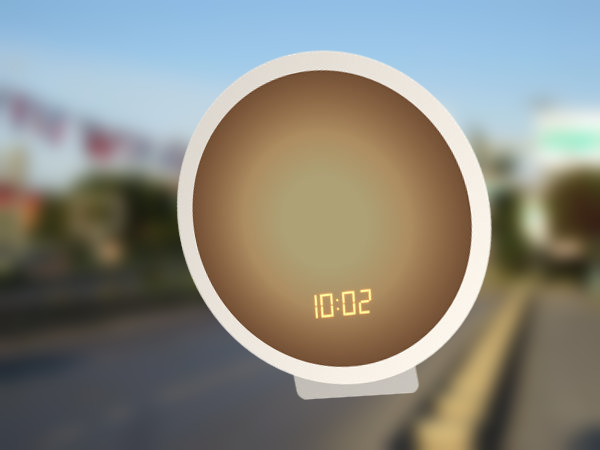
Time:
**10:02**
